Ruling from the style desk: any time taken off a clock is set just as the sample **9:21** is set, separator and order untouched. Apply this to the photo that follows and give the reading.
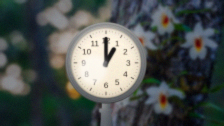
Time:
**1:00**
